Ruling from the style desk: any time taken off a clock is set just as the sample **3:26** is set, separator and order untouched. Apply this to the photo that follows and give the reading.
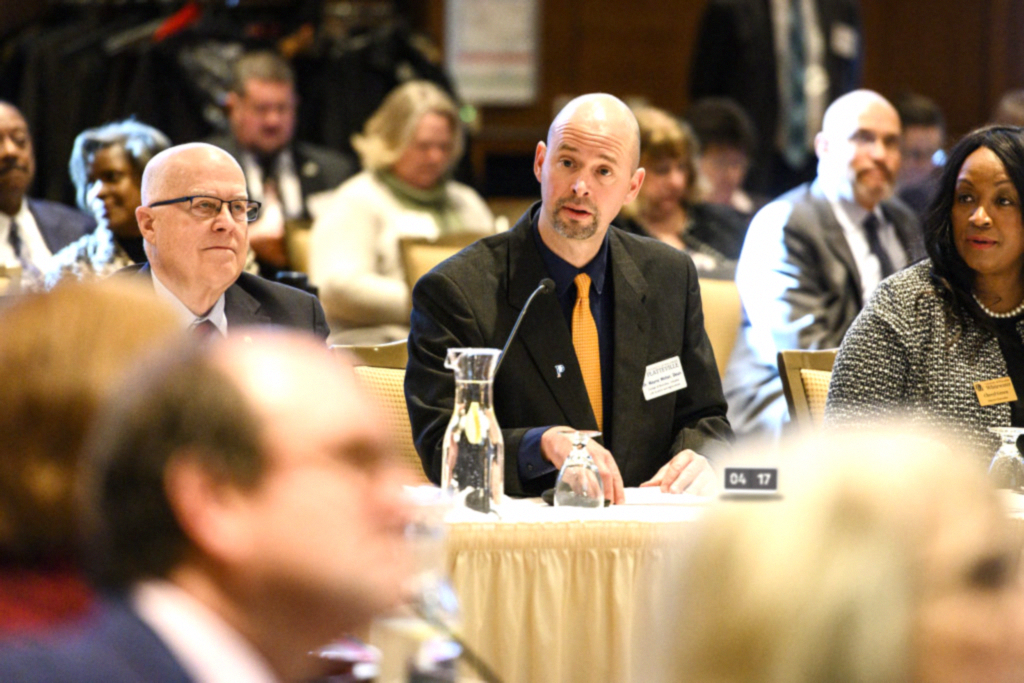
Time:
**4:17**
